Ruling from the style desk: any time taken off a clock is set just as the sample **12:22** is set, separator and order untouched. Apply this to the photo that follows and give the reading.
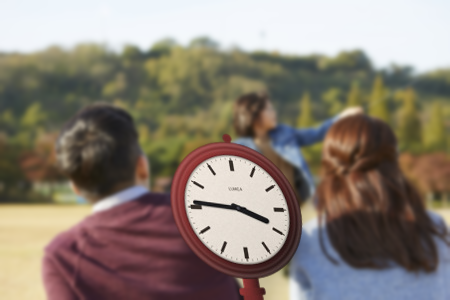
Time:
**3:46**
